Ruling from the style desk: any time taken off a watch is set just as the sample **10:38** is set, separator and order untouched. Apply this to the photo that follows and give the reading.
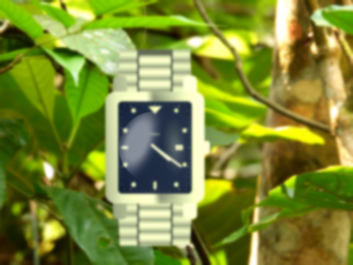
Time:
**4:21**
